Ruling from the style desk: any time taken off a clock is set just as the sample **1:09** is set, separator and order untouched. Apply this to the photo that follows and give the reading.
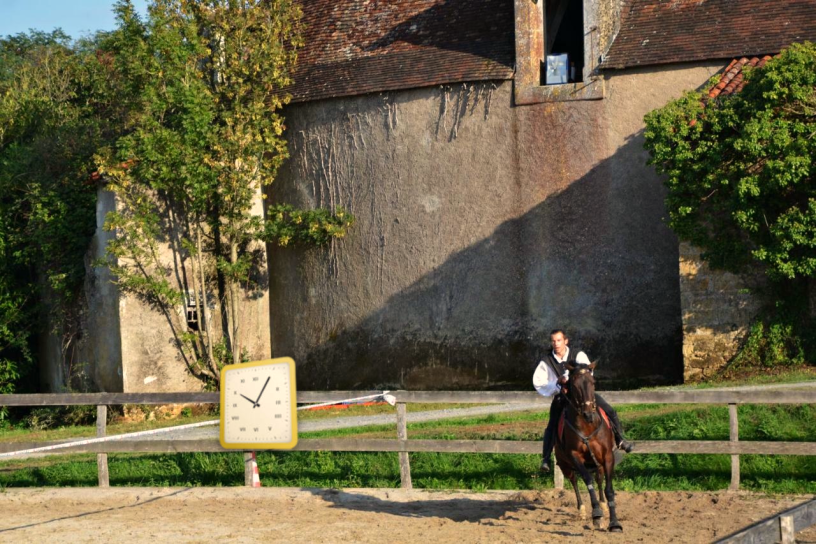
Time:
**10:05**
